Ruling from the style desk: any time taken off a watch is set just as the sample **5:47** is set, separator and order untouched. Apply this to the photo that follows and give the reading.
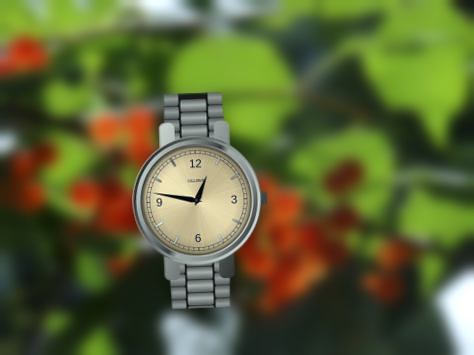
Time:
**12:47**
